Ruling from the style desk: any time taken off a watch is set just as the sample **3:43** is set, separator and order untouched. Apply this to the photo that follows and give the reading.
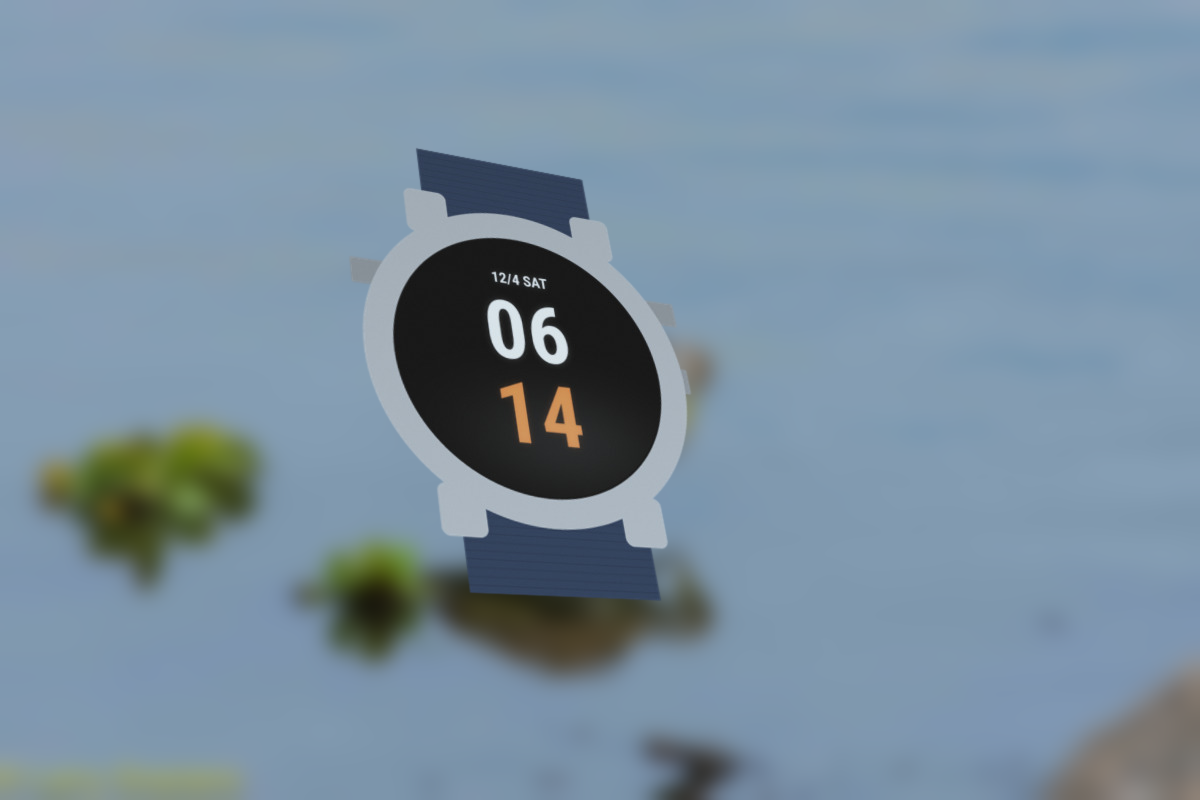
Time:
**6:14**
